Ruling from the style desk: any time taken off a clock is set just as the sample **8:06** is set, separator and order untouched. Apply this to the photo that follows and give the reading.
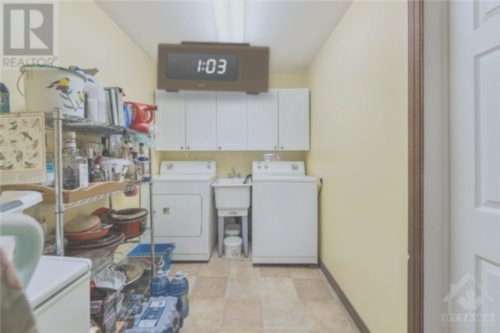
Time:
**1:03**
